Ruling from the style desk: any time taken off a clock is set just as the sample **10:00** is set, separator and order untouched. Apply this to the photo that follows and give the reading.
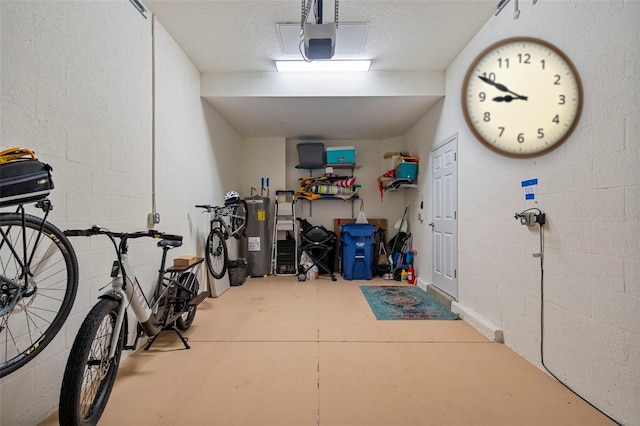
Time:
**8:49**
